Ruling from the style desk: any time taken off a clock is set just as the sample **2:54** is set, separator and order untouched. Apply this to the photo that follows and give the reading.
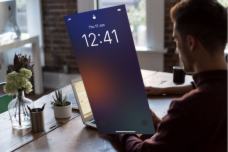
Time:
**12:41**
